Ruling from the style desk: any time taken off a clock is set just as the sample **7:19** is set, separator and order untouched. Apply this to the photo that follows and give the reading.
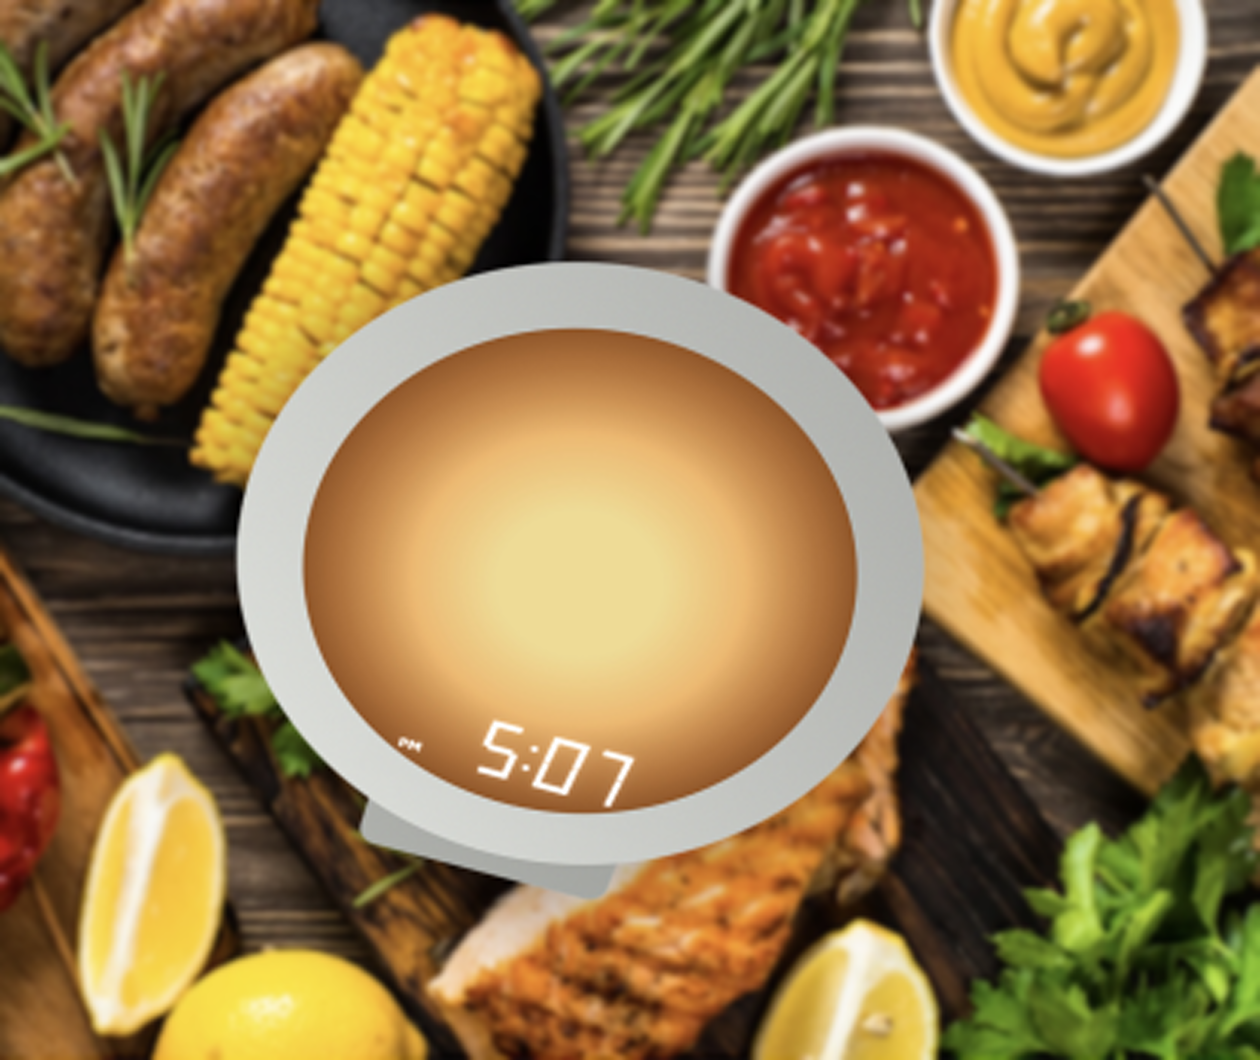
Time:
**5:07**
